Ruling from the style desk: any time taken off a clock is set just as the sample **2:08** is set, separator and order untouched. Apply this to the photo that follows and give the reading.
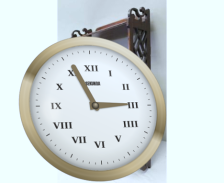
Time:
**2:56**
